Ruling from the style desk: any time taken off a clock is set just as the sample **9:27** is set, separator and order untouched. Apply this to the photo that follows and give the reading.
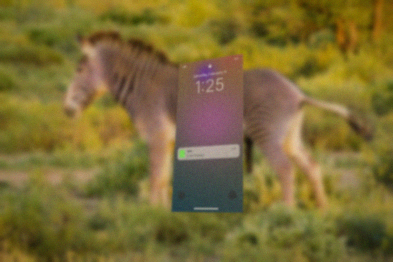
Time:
**1:25**
